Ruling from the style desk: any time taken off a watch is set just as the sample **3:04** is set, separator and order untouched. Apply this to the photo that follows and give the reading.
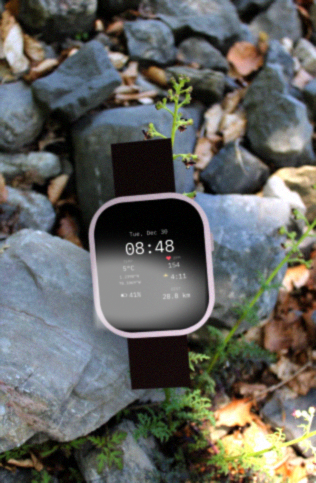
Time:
**8:48**
